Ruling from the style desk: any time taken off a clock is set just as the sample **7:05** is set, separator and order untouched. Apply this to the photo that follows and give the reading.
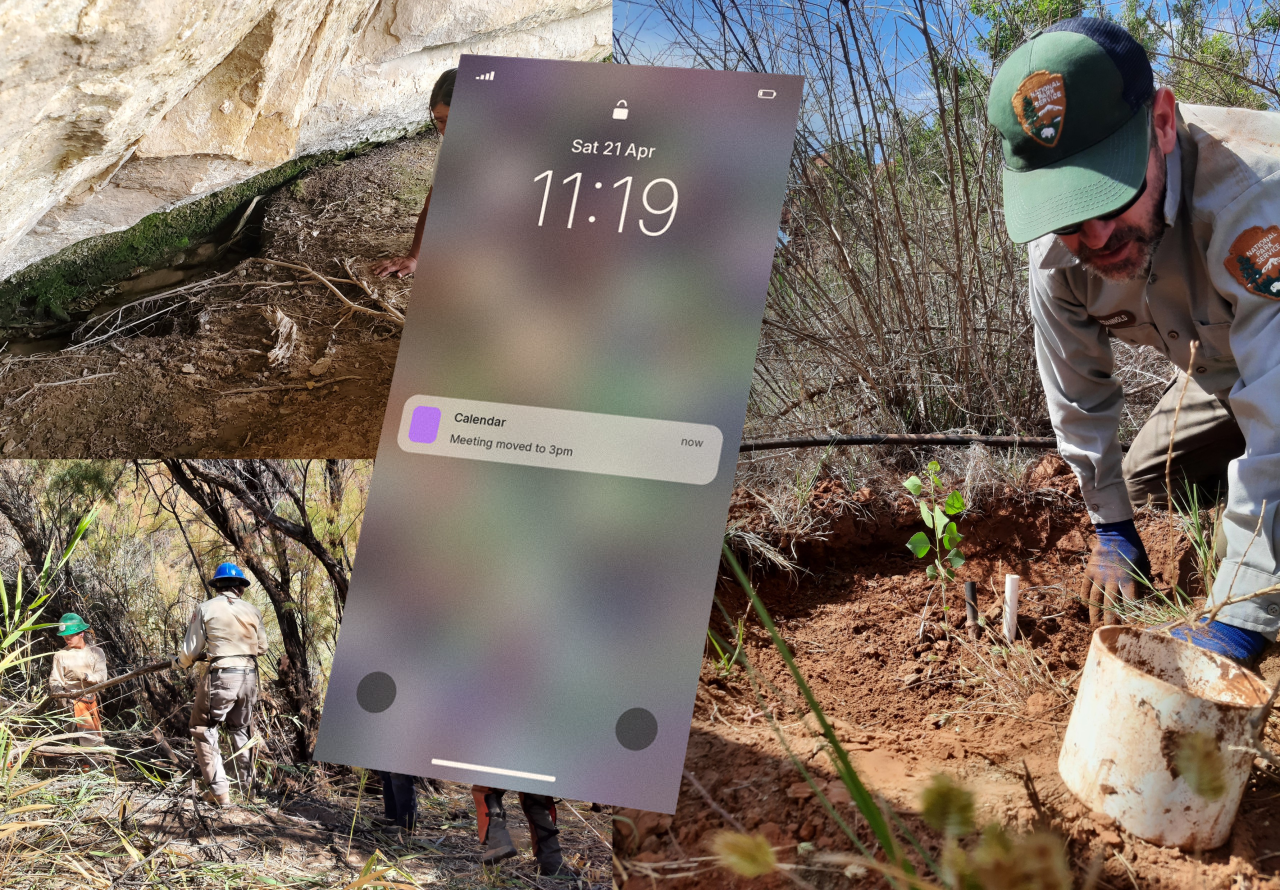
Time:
**11:19**
